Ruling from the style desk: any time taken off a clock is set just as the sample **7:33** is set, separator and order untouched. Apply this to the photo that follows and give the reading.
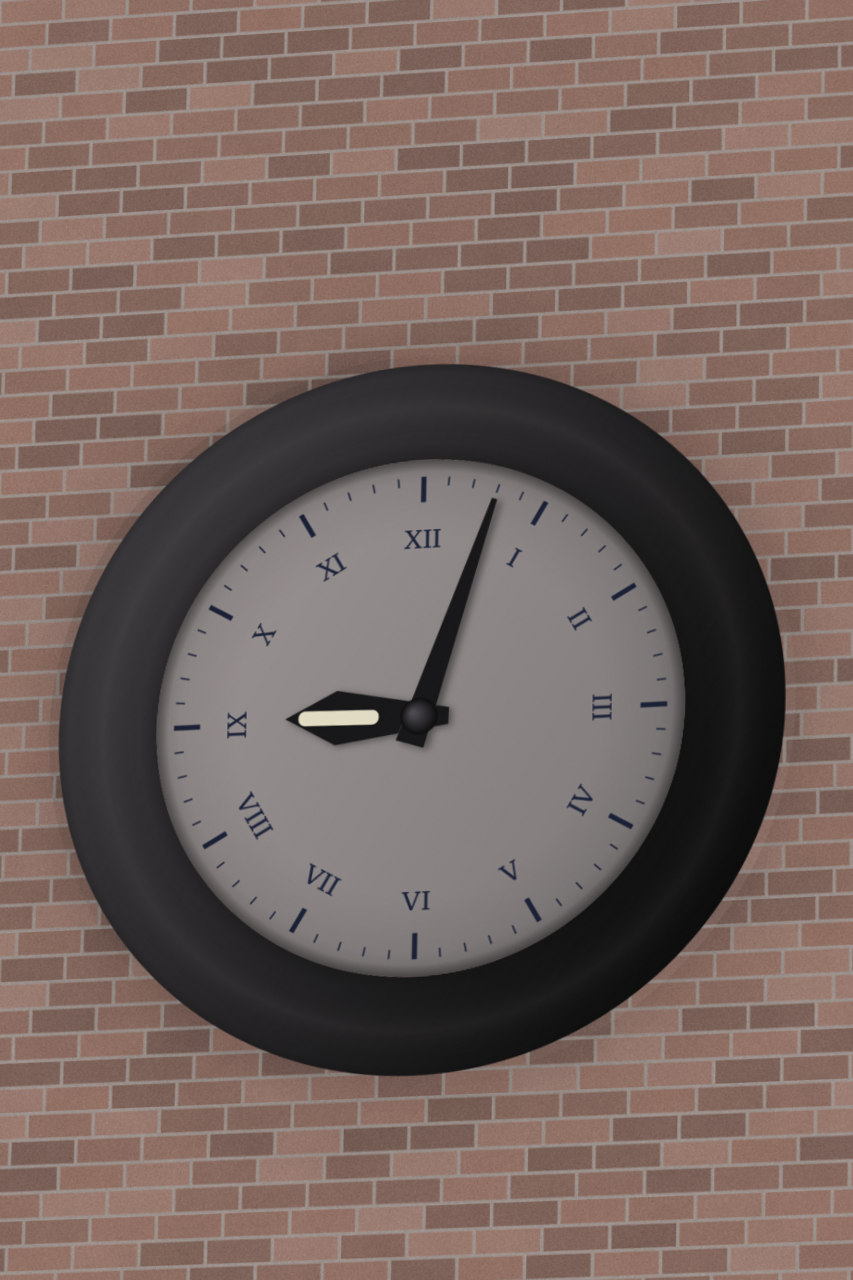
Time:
**9:03**
